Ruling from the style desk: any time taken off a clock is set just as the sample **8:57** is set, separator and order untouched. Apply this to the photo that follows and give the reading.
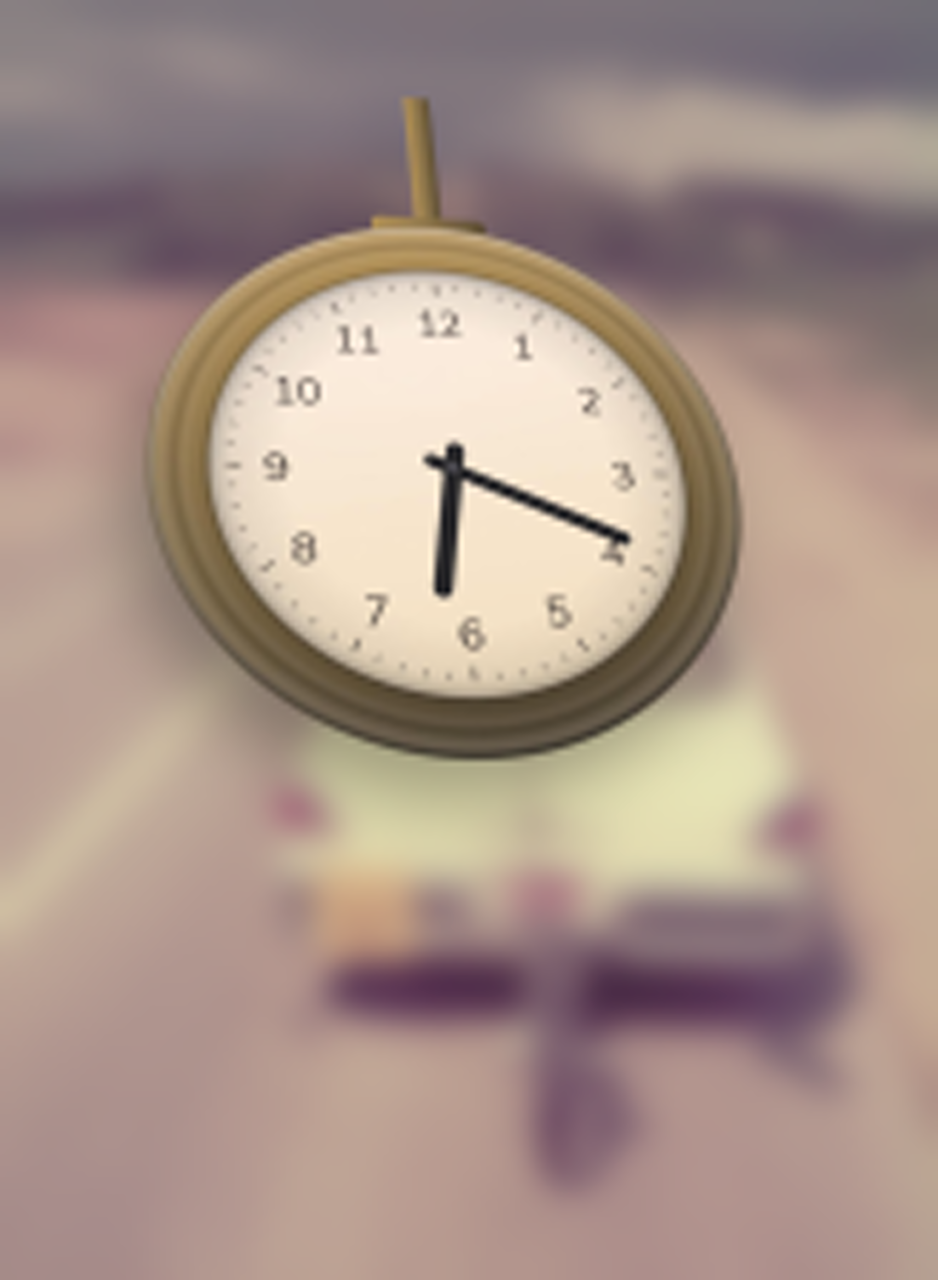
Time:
**6:19**
